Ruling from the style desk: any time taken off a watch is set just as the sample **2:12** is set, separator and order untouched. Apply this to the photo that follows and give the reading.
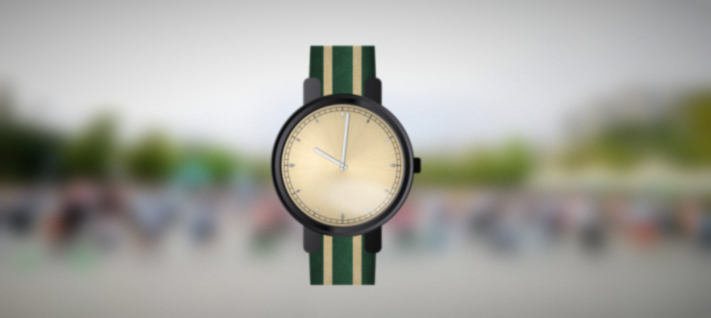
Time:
**10:01**
